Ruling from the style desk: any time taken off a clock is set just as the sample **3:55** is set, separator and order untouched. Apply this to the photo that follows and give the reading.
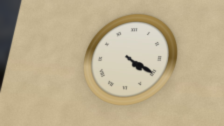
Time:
**4:20**
